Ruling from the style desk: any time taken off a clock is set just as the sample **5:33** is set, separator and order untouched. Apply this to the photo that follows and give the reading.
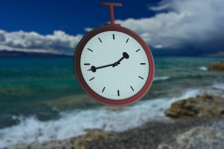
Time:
**1:43**
